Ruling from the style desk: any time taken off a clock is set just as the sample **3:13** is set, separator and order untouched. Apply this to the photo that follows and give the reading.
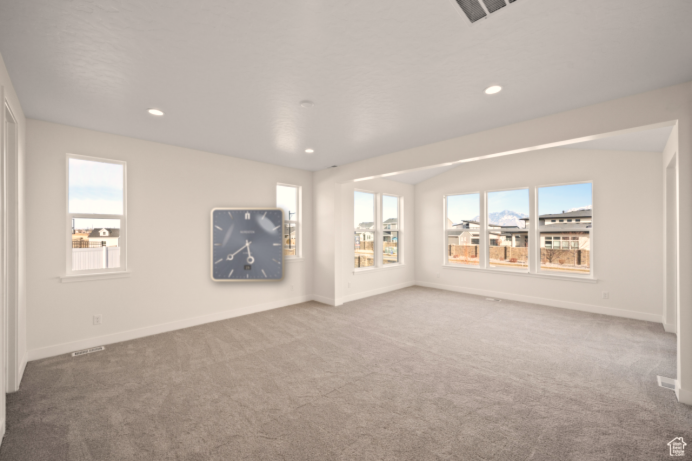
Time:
**5:39**
